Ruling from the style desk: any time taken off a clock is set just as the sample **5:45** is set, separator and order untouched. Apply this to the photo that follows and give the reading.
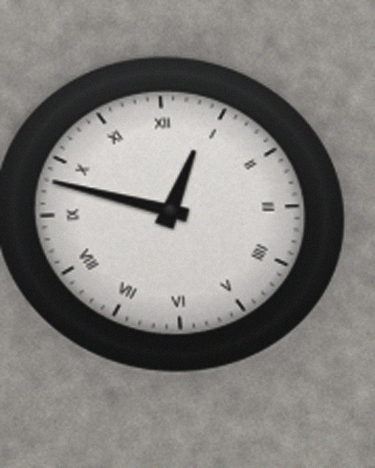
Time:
**12:48**
